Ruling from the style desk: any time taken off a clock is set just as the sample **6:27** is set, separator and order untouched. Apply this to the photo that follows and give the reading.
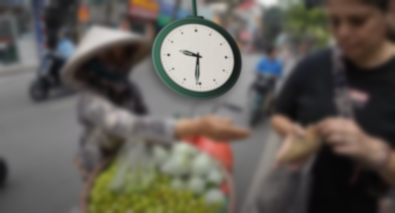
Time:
**9:31**
